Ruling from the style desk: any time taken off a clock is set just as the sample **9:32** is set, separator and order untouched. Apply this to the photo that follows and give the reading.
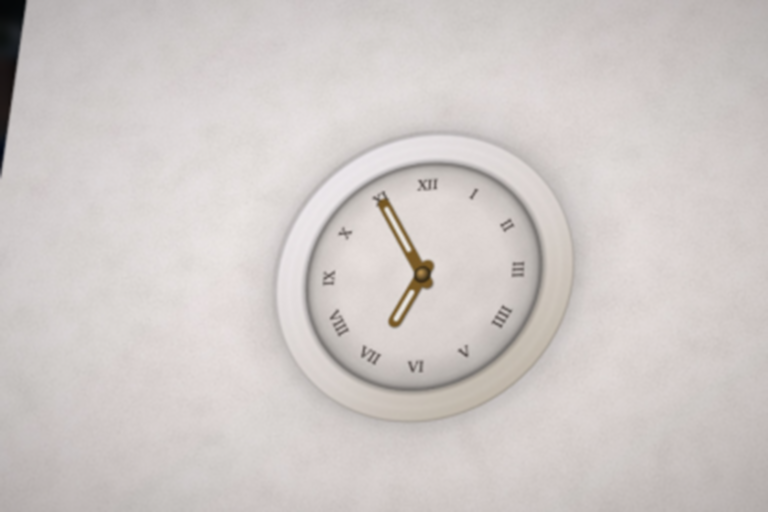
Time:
**6:55**
